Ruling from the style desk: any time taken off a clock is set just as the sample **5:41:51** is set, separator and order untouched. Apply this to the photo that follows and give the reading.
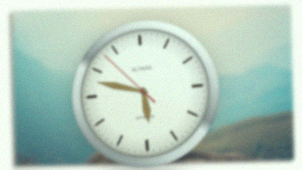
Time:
**5:47:53**
